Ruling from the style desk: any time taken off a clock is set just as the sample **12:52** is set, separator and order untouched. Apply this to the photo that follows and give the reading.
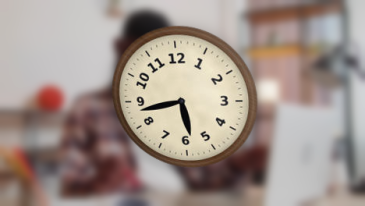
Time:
**5:43**
